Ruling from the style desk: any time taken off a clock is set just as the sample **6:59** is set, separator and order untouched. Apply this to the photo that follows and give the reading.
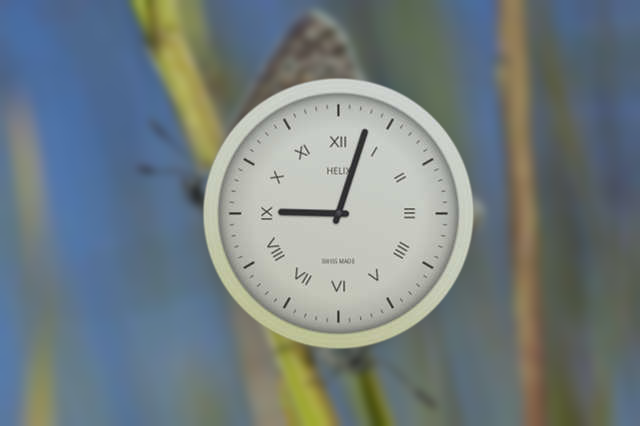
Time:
**9:03**
